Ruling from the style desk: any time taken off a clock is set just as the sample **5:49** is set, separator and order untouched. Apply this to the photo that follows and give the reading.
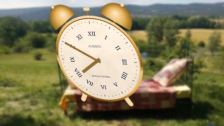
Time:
**7:50**
